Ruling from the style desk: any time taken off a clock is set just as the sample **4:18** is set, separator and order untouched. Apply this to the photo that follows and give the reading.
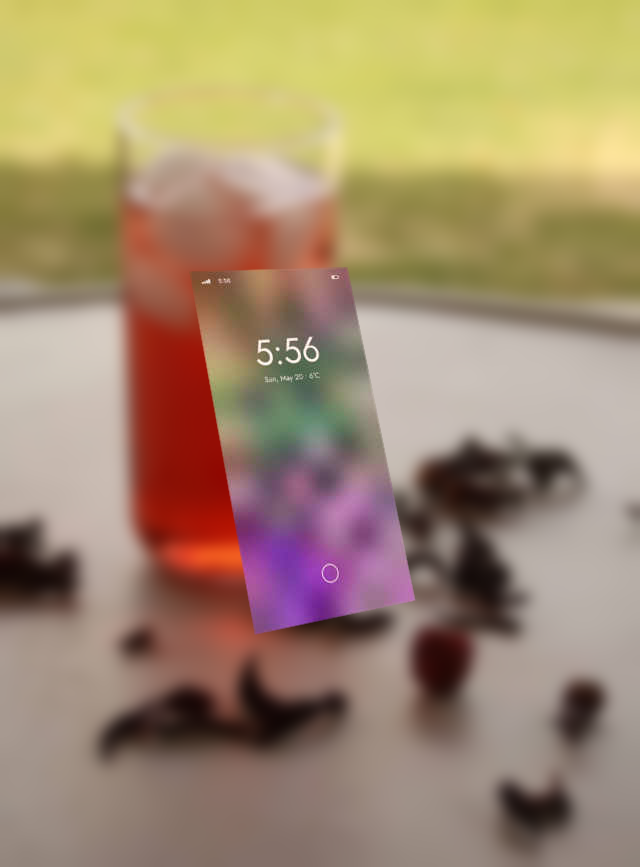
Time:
**5:56**
